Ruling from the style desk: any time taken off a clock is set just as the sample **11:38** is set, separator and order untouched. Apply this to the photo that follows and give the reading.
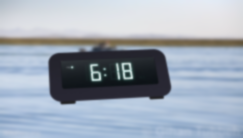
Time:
**6:18**
